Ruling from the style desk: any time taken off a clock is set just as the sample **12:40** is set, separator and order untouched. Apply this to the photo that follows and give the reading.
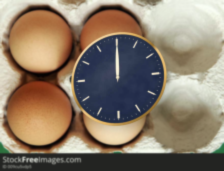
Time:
**12:00**
